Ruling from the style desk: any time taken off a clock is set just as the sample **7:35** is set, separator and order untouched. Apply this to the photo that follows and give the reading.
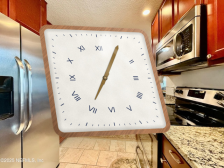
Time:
**7:05**
